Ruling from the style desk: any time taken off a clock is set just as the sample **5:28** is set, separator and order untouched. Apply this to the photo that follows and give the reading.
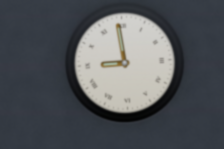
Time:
**8:59**
